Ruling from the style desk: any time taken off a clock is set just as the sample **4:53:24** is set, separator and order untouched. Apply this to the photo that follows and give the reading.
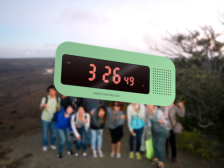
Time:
**3:26:49**
